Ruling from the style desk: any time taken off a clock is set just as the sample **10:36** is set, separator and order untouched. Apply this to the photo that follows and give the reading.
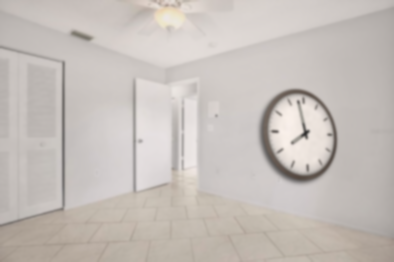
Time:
**7:58**
